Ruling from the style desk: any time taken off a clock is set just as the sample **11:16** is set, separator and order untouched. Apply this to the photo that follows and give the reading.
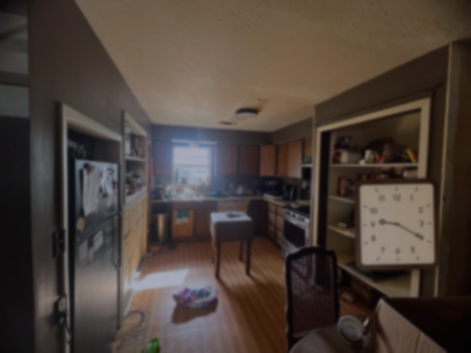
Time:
**9:20**
